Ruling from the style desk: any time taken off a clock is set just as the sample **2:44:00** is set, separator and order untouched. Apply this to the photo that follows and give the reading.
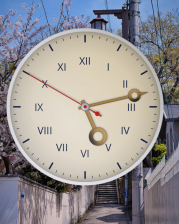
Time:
**5:12:50**
